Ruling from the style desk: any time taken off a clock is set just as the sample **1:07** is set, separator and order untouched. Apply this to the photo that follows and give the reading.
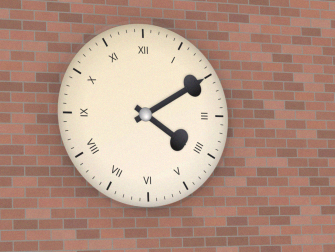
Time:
**4:10**
